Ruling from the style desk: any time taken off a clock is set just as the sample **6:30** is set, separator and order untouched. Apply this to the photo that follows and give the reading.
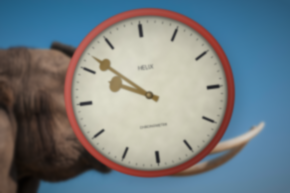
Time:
**9:52**
